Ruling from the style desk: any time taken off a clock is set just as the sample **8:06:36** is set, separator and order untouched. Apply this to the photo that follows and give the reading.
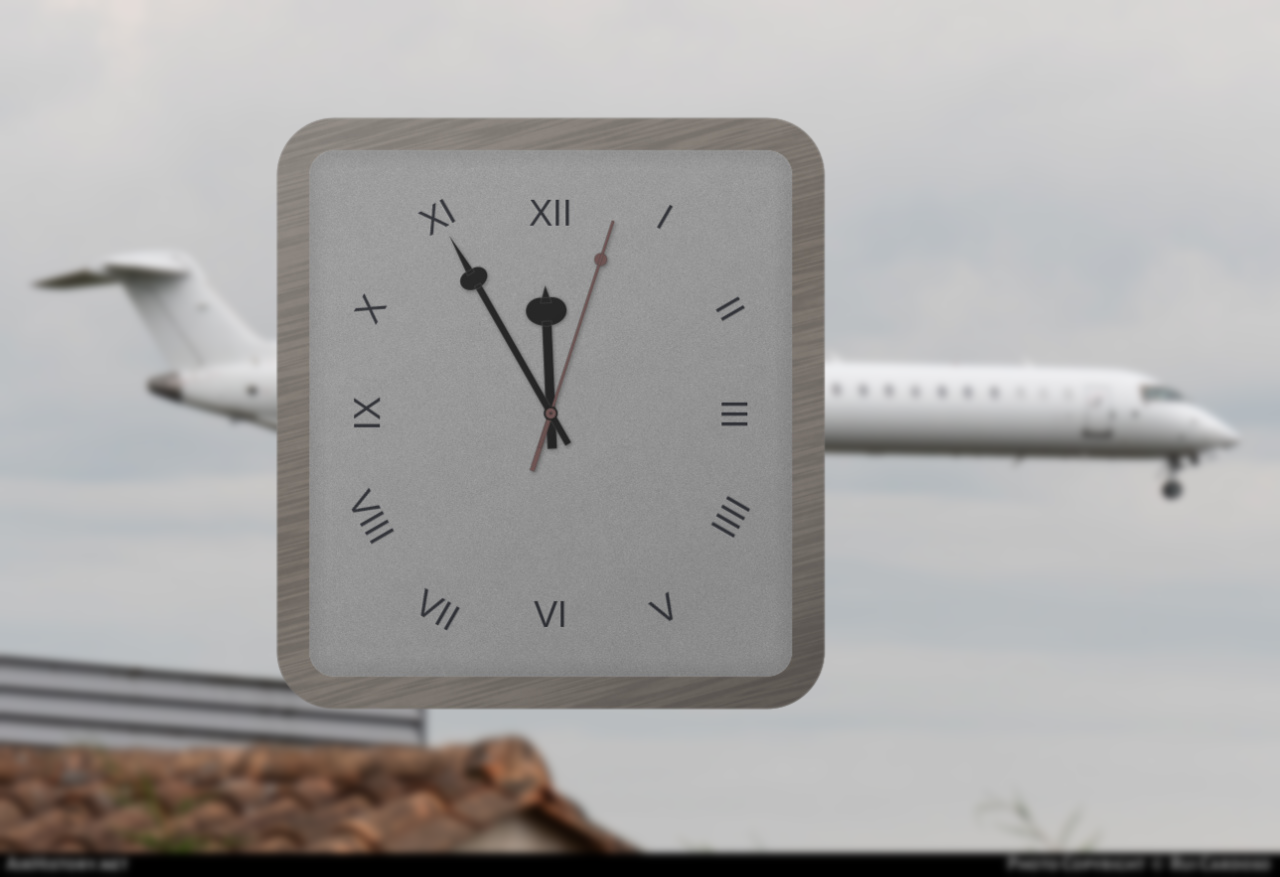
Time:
**11:55:03**
